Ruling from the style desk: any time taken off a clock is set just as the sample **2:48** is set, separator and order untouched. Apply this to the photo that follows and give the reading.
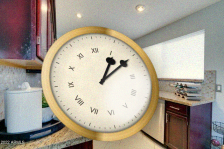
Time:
**1:10**
